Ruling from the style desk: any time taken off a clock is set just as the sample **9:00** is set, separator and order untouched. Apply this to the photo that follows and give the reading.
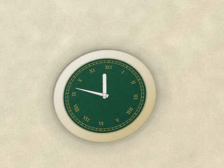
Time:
**11:47**
